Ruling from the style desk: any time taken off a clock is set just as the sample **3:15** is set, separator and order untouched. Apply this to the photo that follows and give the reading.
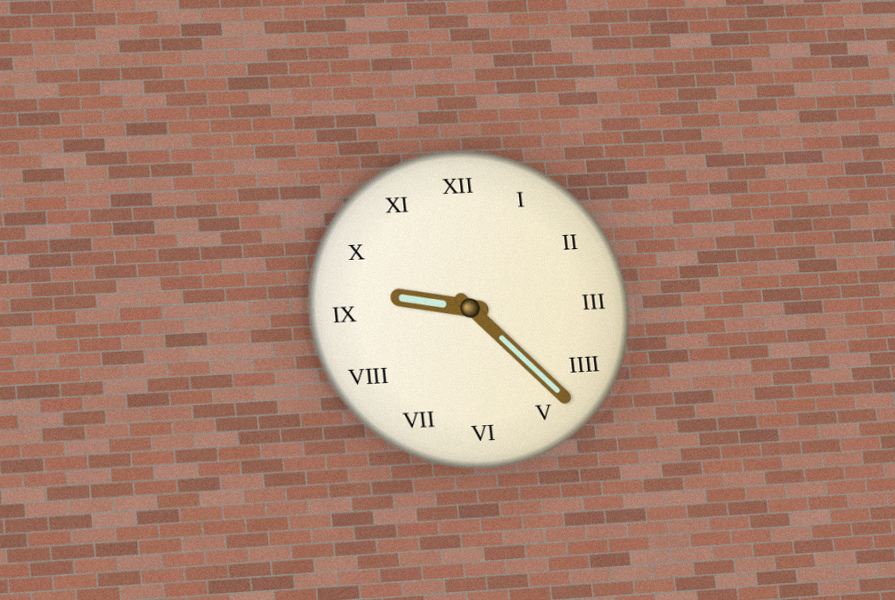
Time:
**9:23**
